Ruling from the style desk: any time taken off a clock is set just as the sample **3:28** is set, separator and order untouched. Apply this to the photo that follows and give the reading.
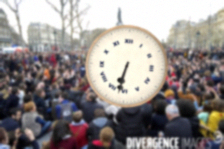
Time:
**6:32**
